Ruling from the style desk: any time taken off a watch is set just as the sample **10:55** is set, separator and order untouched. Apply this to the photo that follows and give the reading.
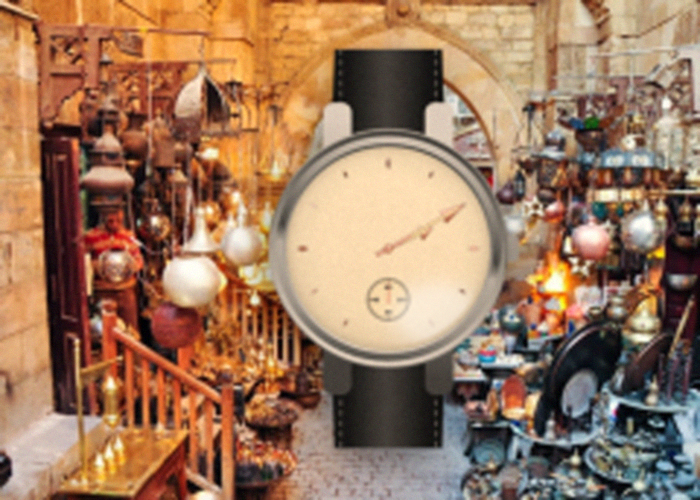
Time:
**2:10**
